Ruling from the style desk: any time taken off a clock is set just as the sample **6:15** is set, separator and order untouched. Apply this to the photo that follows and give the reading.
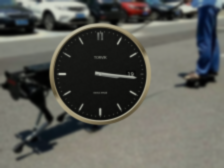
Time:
**3:16**
